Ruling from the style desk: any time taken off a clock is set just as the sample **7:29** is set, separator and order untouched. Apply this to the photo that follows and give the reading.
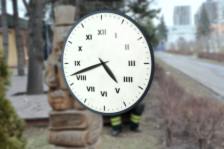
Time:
**4:42**
